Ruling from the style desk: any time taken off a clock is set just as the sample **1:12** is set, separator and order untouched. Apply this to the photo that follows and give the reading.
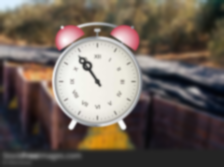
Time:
**10:54**
